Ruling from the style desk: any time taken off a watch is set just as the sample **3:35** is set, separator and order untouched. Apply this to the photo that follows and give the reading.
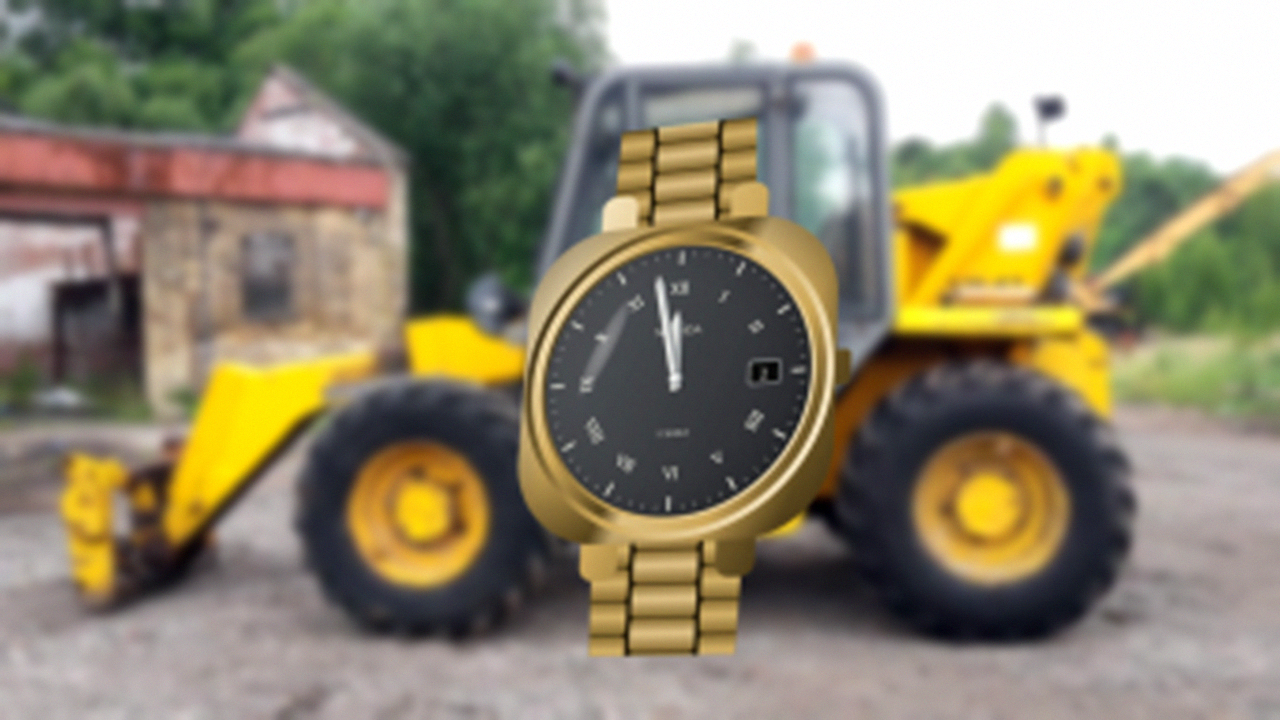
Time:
**11:58**
